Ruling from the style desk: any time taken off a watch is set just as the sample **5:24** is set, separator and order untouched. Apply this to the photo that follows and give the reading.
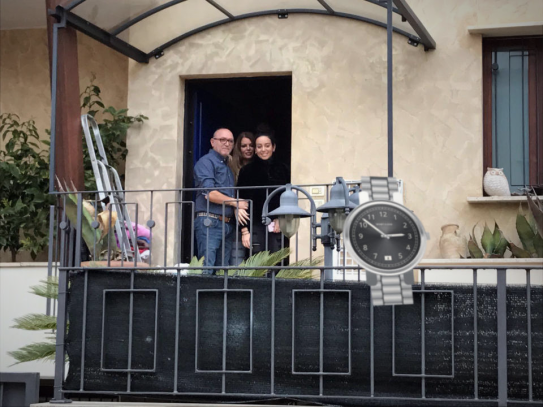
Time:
**2:52**
